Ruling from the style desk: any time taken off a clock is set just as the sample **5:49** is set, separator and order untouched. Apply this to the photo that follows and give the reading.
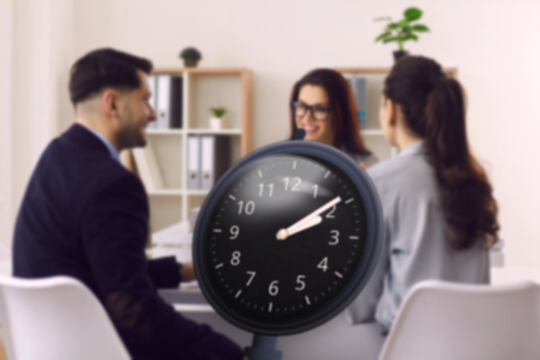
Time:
**2:09**
